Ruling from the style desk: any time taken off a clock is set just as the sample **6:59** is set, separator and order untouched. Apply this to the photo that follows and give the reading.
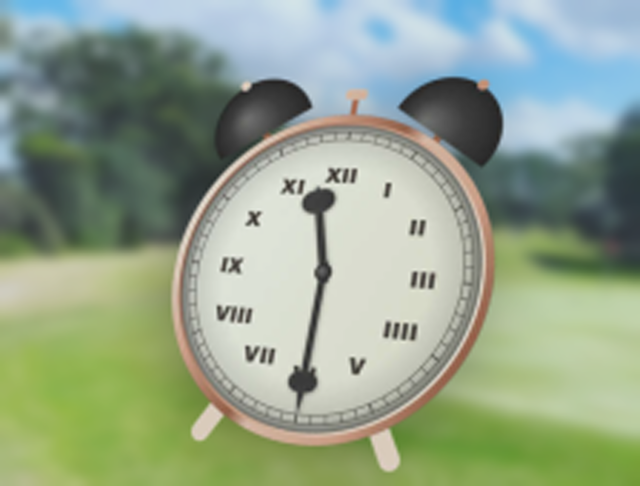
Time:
**11:30**
